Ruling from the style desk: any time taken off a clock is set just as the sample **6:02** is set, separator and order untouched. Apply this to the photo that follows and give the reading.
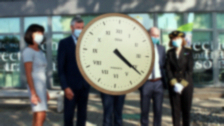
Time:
**4:21**
